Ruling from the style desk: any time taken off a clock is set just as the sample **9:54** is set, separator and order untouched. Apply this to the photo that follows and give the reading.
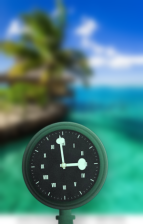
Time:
**2:59**
